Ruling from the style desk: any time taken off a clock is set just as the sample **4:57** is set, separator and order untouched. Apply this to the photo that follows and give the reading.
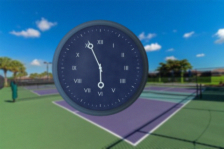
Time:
**5:56**
